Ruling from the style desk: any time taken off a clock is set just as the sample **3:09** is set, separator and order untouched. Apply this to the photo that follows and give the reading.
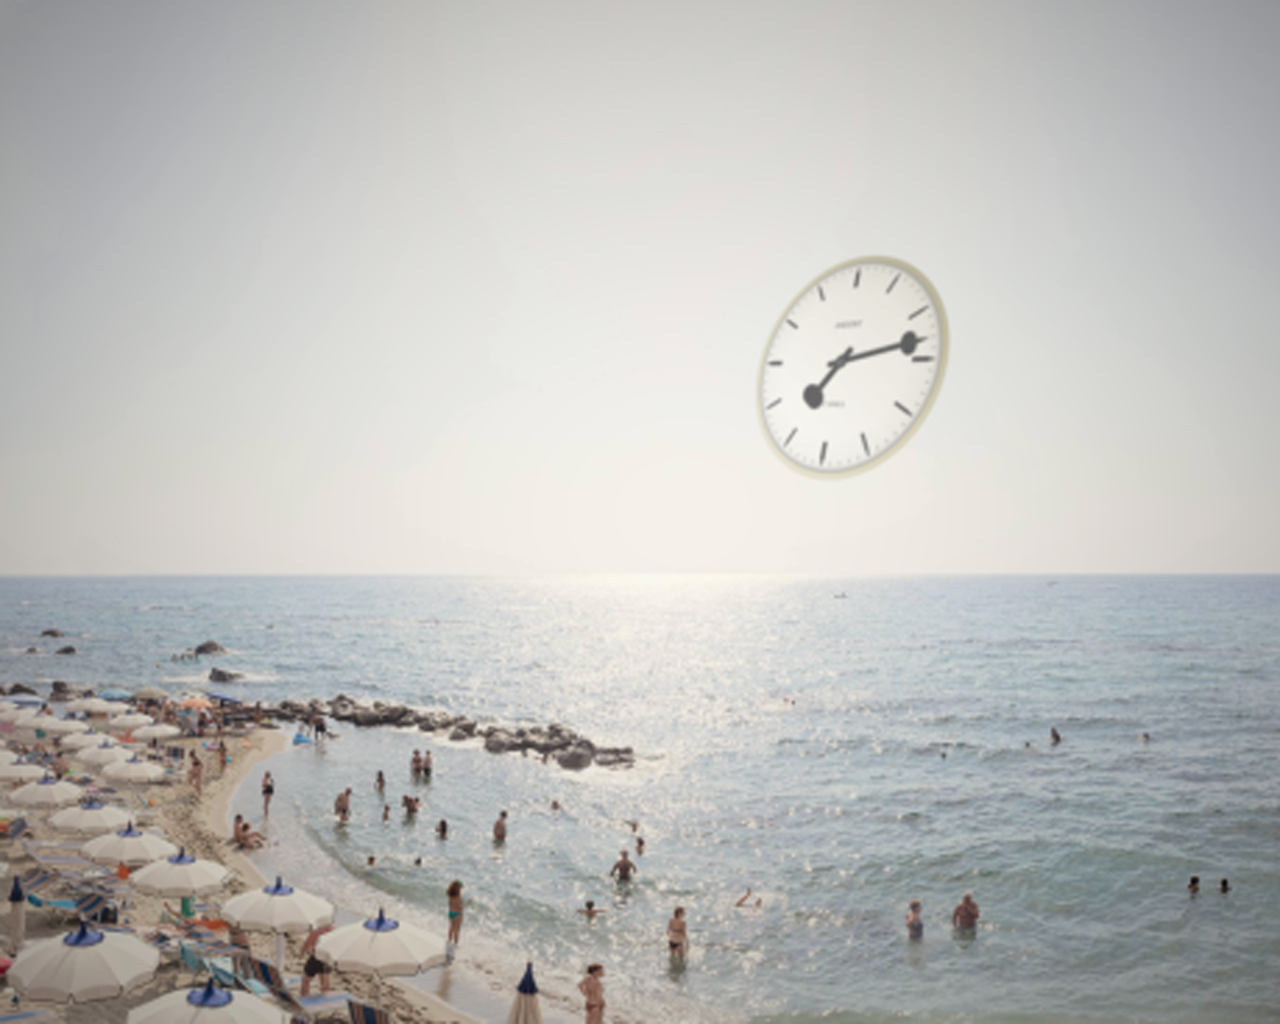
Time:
**7:13**
